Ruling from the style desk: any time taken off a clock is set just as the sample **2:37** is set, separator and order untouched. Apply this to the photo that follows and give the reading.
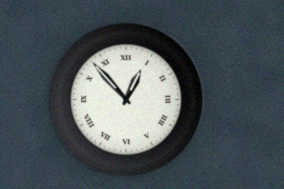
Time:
**12:53**
